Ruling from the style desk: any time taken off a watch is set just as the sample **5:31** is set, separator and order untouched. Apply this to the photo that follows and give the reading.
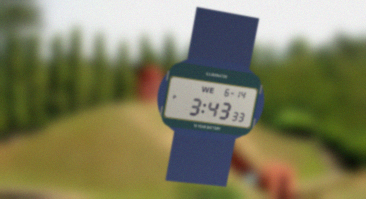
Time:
**3:43**
